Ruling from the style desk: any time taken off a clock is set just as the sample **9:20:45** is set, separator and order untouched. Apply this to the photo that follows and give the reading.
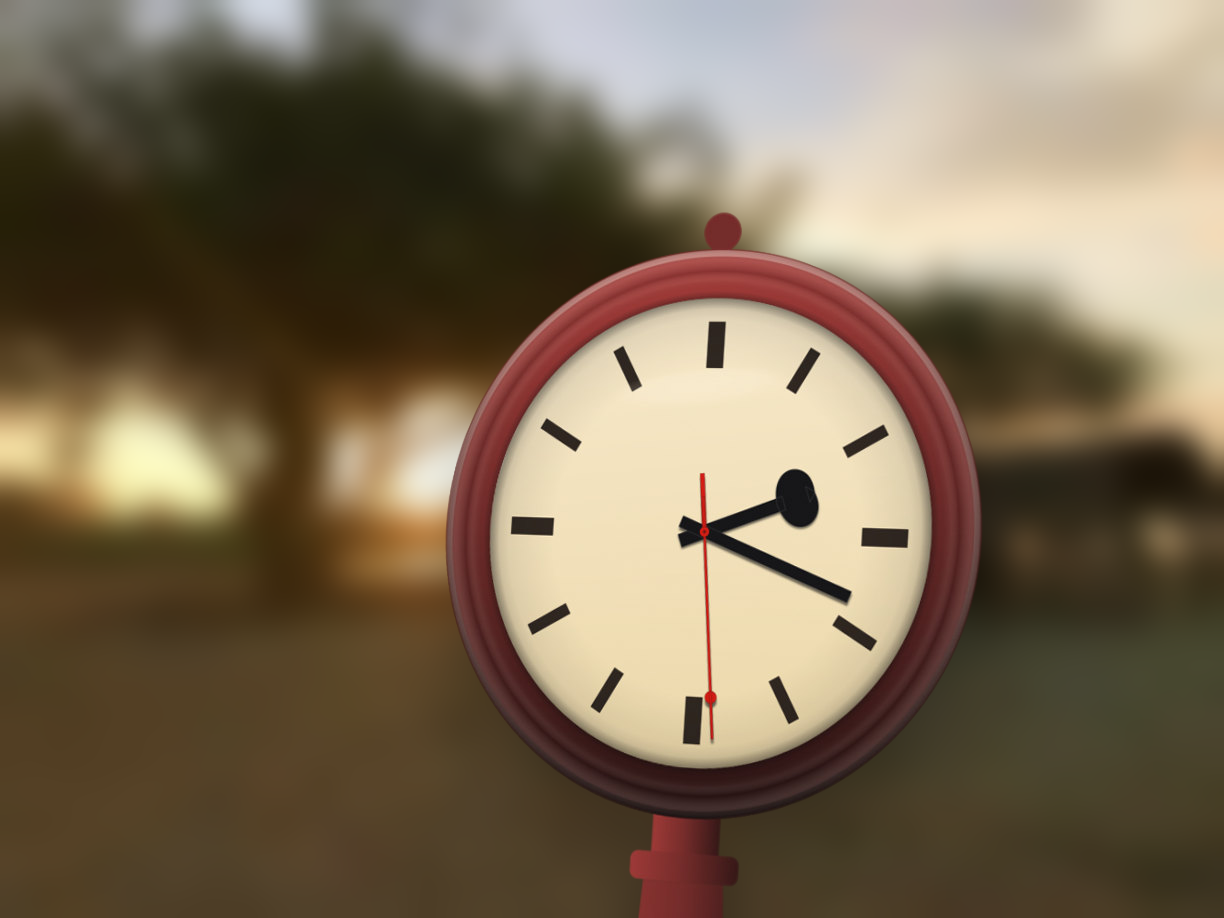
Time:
**2:18:29**
